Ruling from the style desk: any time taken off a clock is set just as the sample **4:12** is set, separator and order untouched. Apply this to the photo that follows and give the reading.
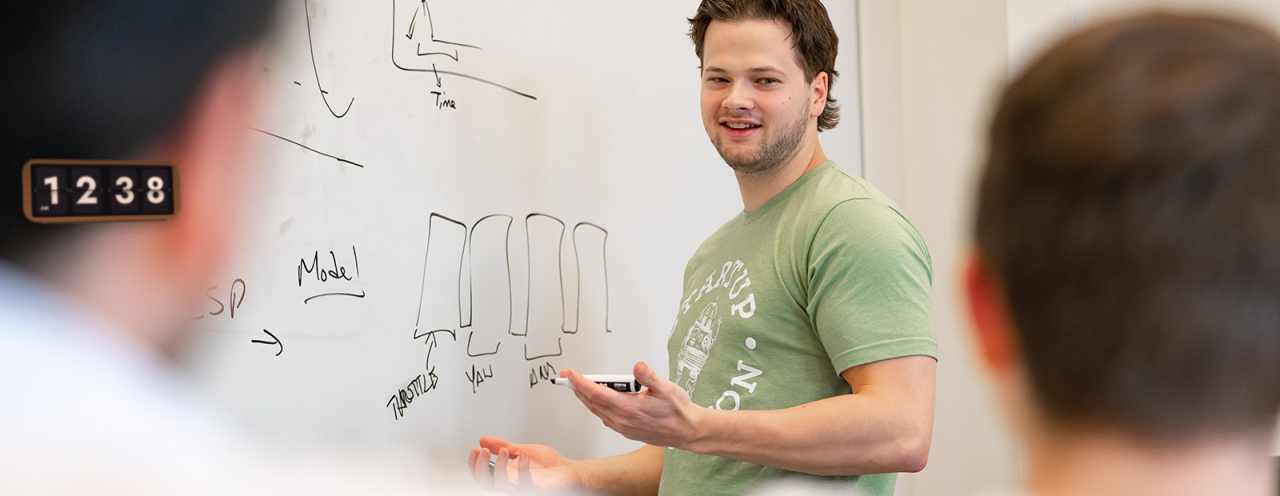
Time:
**12:38**
